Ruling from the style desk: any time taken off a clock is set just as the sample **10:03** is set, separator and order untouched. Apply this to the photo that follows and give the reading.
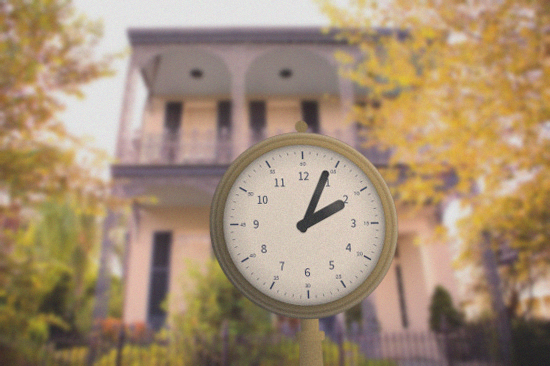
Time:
**2:04**
